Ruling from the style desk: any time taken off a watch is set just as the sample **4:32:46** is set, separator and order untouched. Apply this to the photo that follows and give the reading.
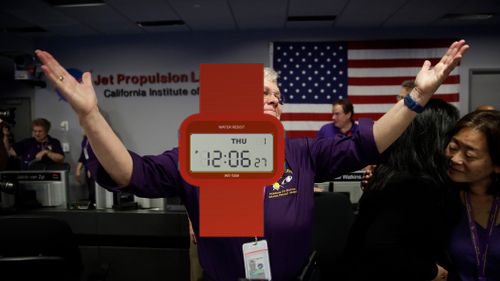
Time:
**12:06:27**
